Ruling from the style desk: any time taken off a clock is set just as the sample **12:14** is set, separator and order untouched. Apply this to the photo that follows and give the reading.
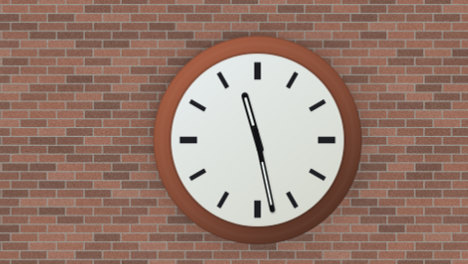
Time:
**11:28**
